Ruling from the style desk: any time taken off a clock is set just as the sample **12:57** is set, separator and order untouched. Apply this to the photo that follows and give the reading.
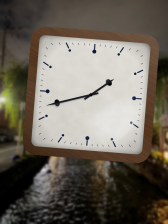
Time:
**1:42**
